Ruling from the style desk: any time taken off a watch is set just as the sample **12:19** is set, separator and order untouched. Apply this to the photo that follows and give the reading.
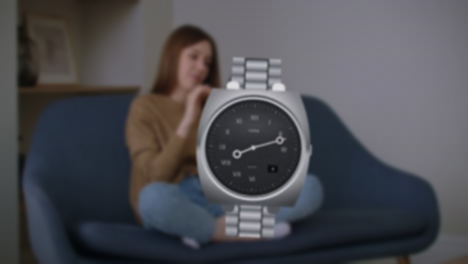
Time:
**8:12**
